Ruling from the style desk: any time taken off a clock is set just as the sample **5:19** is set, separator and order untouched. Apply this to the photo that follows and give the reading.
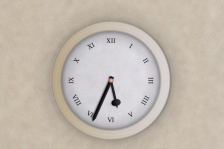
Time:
**5:34**
